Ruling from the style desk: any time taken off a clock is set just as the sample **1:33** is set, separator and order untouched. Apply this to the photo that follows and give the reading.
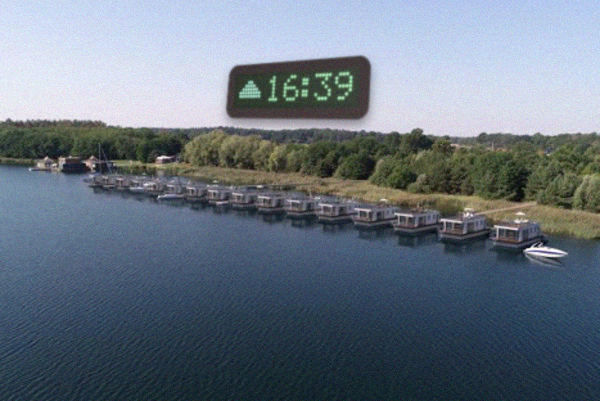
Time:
**16:39**
